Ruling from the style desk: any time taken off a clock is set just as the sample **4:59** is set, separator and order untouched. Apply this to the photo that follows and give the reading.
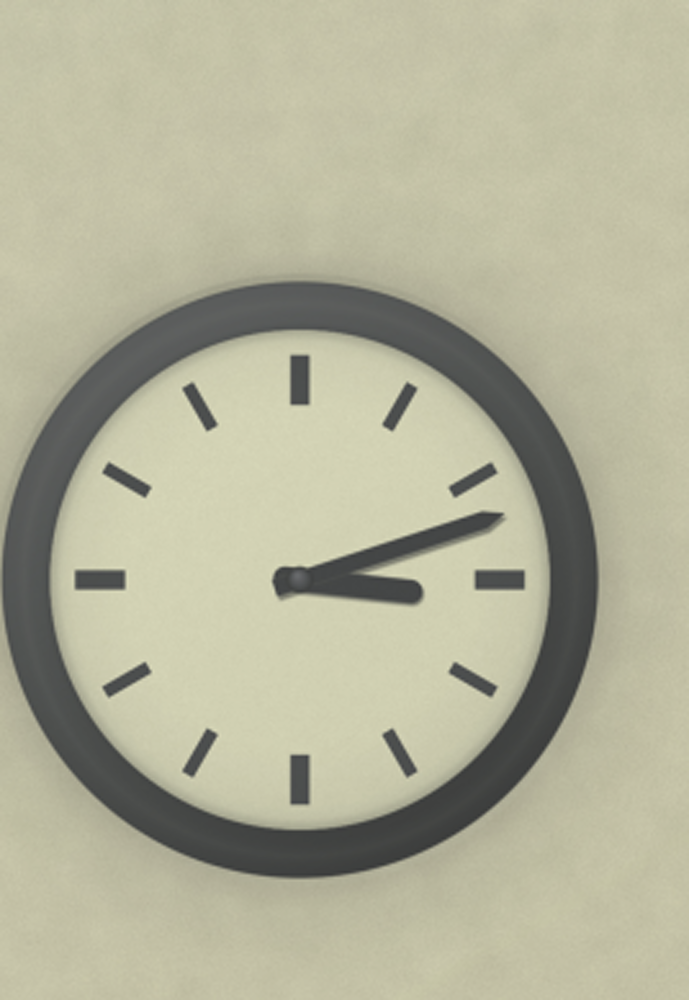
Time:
**3:12**
